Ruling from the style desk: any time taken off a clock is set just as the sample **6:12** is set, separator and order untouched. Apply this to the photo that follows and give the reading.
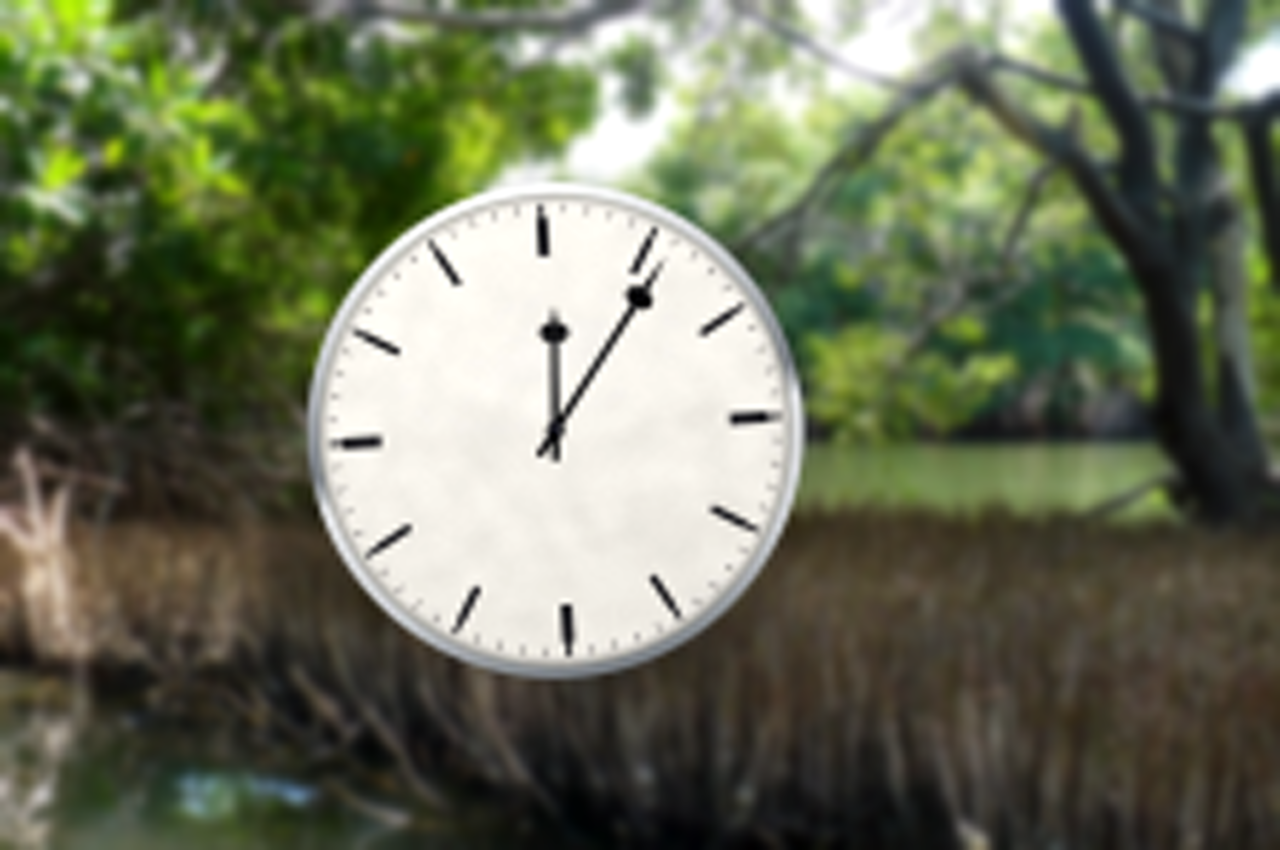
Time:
**12:06**
